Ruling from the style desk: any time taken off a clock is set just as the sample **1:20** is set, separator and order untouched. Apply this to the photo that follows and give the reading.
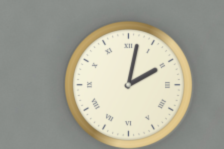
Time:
**2:02**
